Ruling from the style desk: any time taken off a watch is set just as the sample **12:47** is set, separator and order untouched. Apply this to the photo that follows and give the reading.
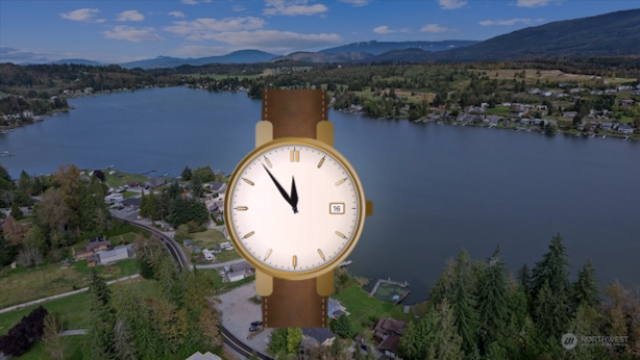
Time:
**11:54**
